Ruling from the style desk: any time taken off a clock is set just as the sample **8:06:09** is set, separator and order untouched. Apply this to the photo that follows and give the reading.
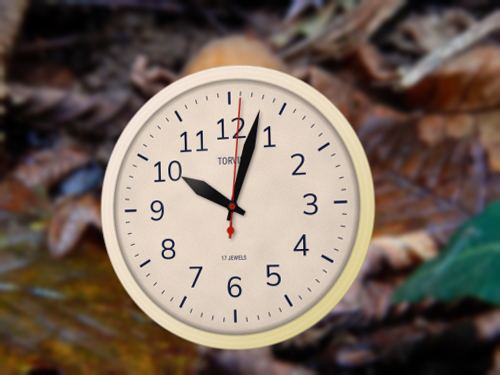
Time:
**10:03:01**
